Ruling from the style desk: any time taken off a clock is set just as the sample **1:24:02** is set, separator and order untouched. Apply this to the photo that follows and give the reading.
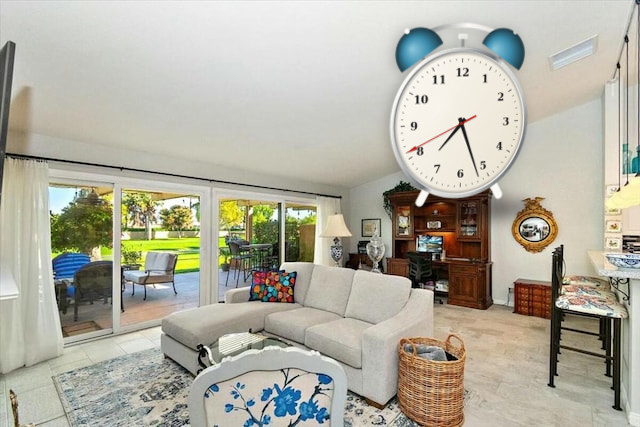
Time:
**7:26:41**
